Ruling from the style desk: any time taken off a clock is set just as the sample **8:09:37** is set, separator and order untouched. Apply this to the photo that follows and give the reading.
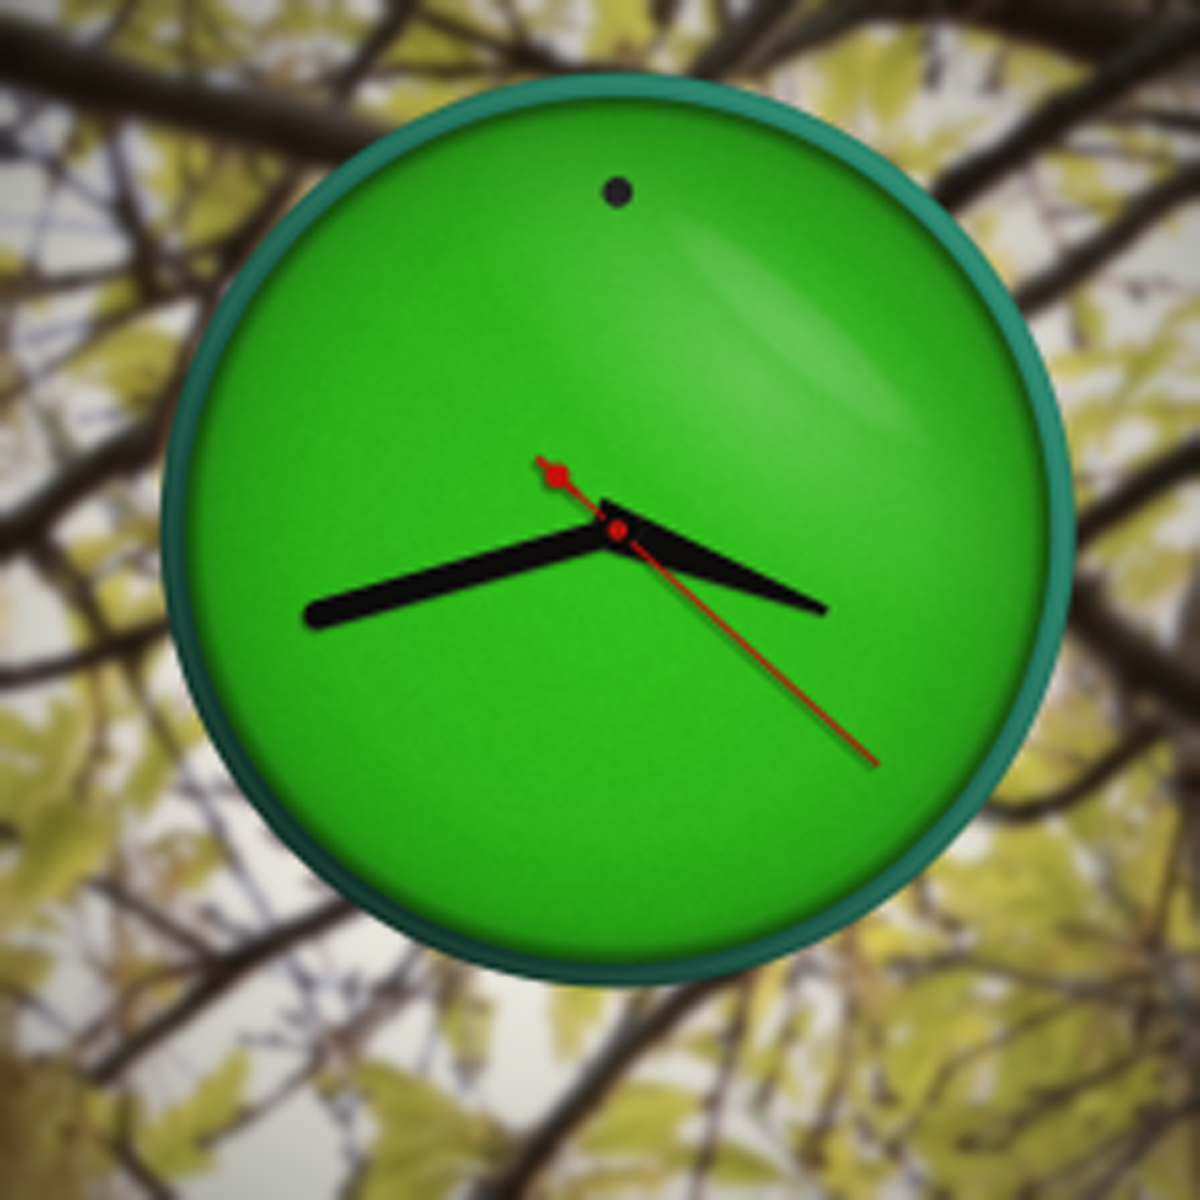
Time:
**3:42:22**
